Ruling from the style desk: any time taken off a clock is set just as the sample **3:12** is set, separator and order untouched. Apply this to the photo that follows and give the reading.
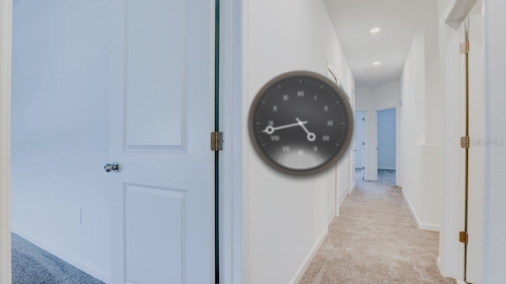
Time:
**4:43**
